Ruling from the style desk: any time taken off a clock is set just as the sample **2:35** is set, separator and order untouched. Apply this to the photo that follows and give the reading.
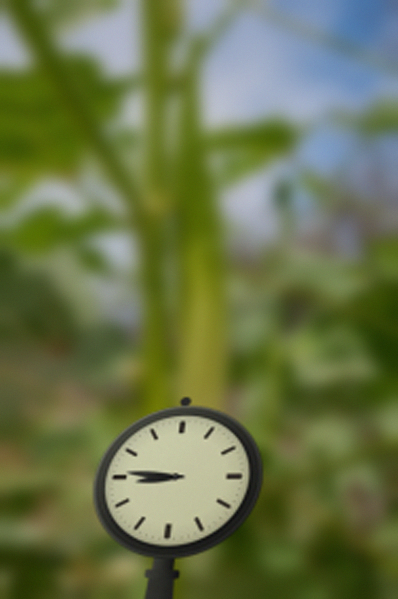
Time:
**8:46**
